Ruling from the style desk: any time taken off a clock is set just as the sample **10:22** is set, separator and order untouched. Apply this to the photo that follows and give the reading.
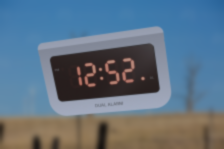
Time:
**12:52**
